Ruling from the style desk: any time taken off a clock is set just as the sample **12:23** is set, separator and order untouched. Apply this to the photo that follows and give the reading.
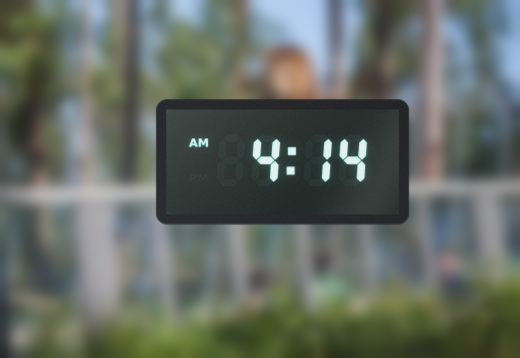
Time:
**4:14**
